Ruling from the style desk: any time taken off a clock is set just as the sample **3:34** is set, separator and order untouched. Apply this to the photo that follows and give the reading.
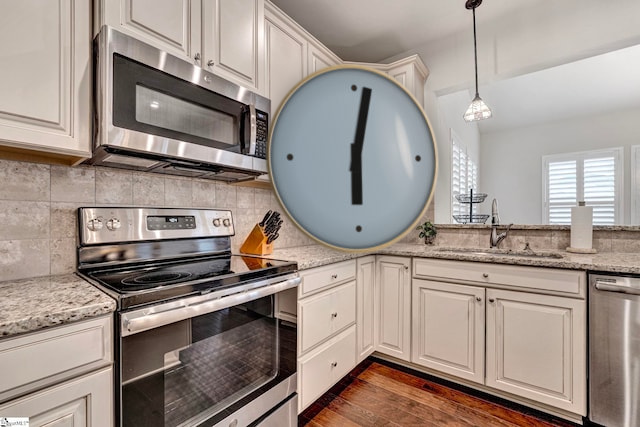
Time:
**6:02**
